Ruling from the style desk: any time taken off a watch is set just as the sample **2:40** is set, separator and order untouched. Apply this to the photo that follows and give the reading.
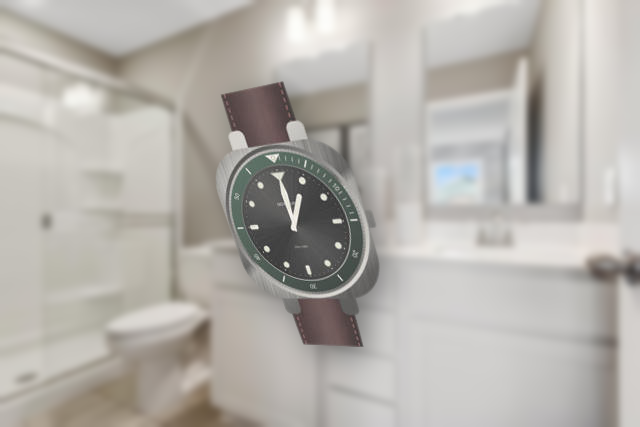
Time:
**1:00**
